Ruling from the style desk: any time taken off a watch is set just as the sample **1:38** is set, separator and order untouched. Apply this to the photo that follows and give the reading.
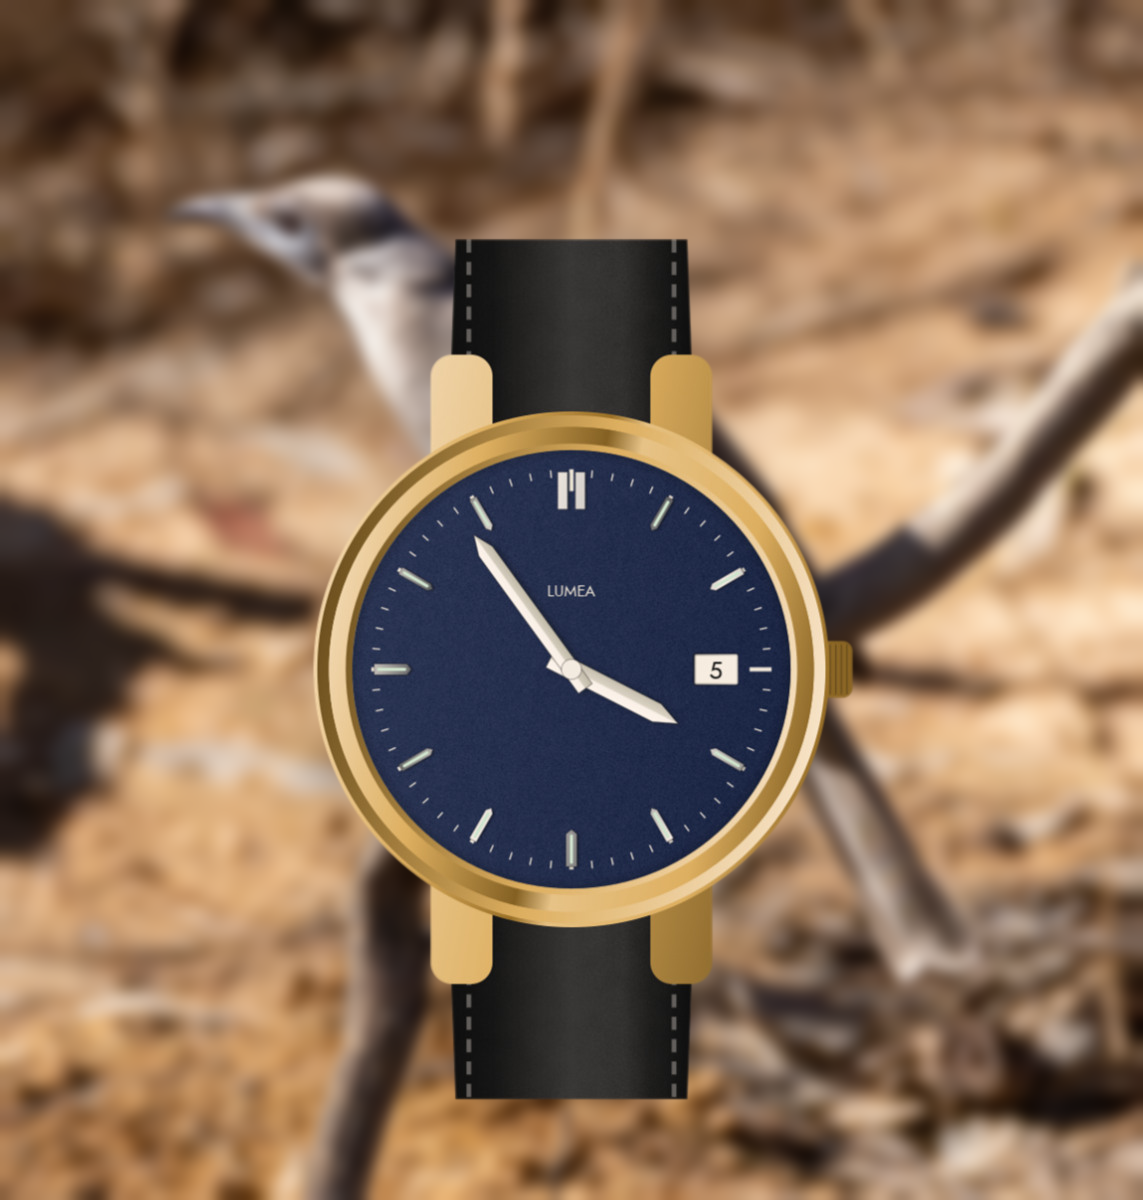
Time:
**3:54**
